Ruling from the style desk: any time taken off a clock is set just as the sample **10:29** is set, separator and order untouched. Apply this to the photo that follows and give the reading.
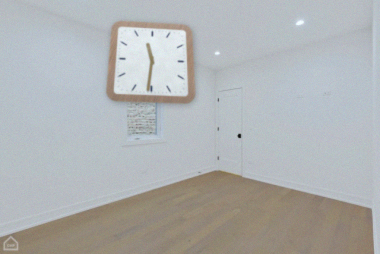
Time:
**11:31**
